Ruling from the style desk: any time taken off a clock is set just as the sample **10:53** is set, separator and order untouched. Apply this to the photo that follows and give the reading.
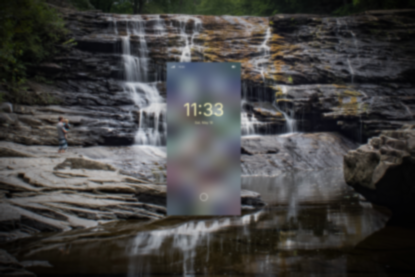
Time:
**11:33**
